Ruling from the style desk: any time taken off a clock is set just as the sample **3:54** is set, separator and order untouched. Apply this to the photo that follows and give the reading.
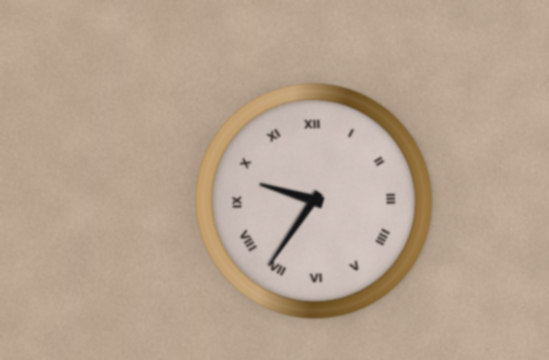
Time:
**9:36**
